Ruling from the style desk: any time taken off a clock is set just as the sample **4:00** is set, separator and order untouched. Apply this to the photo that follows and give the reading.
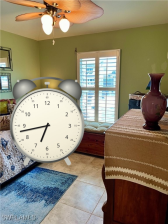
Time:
**6:43**
